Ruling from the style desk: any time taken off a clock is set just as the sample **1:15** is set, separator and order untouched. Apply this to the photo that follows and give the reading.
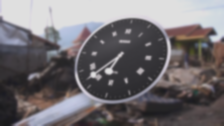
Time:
**6:37**
